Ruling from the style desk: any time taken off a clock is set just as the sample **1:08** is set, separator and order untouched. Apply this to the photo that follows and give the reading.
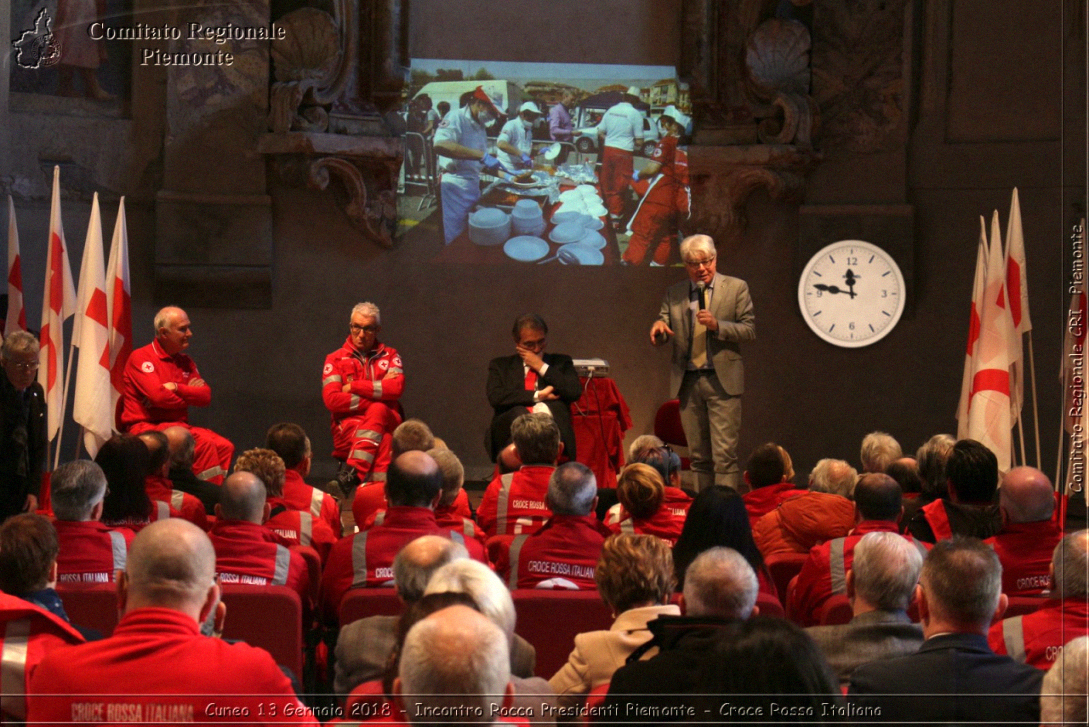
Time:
**11:47**
